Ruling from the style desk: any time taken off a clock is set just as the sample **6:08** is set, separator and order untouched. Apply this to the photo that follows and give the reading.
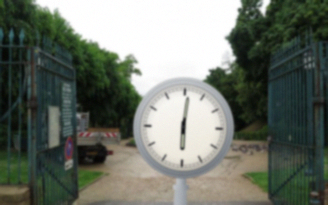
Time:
**6:01**
